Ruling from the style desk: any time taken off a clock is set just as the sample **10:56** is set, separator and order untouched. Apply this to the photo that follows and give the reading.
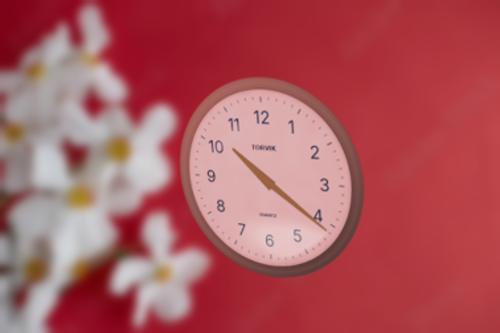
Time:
**10:21**
